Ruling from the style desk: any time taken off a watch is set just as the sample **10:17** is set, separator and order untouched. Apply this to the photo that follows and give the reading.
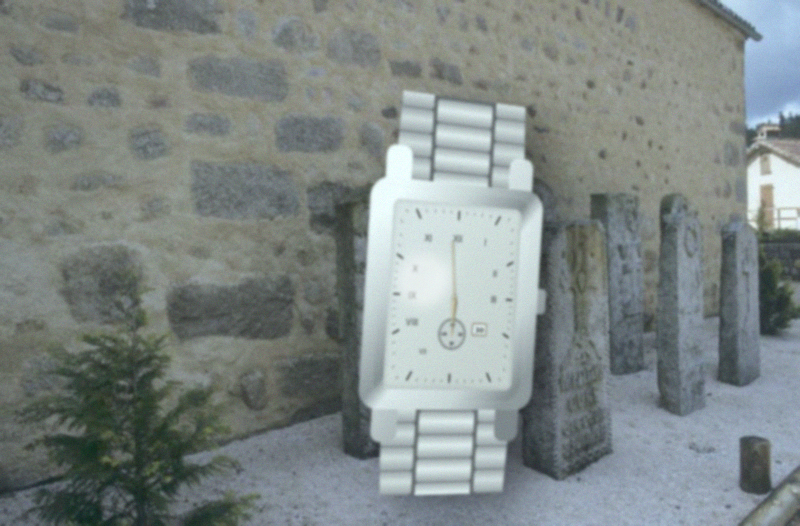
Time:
**5:59**
